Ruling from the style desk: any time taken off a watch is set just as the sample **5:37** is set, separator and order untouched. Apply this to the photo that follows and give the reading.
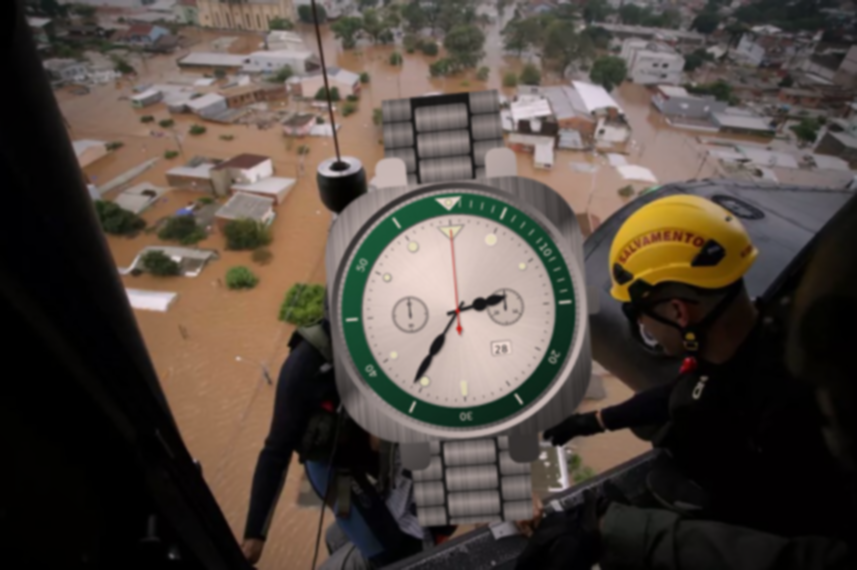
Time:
**2:36**
